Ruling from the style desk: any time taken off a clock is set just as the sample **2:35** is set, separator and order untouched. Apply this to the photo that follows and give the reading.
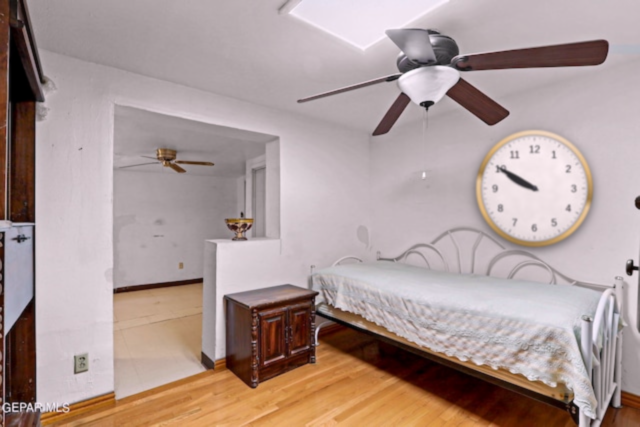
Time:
**9:50**
